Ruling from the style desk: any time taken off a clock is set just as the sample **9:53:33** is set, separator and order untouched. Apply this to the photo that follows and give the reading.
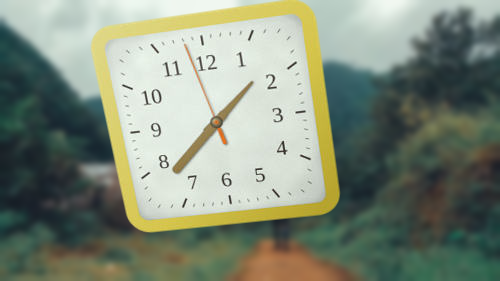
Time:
**1:37:58**
